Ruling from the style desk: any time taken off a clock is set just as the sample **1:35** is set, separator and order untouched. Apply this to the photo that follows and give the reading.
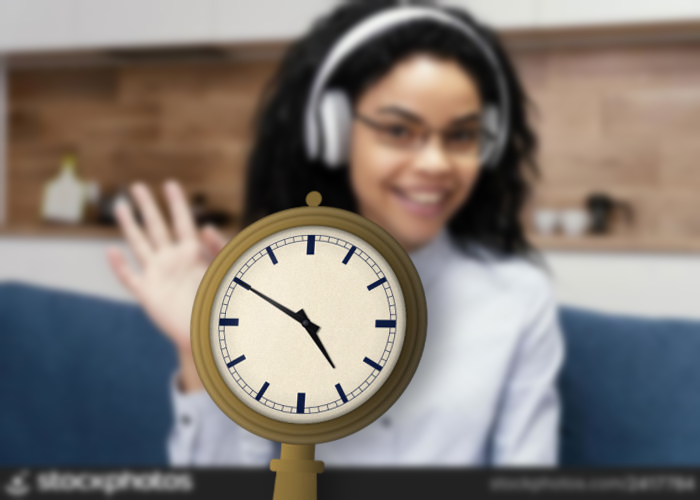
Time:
**4:50**
